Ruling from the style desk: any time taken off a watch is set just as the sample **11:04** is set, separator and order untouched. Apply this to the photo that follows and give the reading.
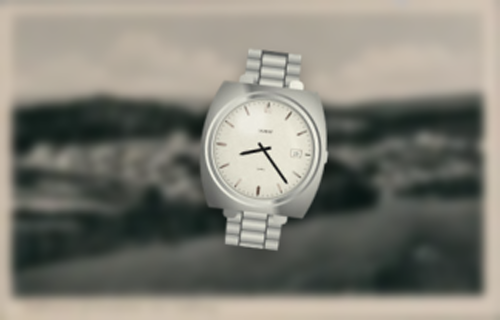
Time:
**8:23**
